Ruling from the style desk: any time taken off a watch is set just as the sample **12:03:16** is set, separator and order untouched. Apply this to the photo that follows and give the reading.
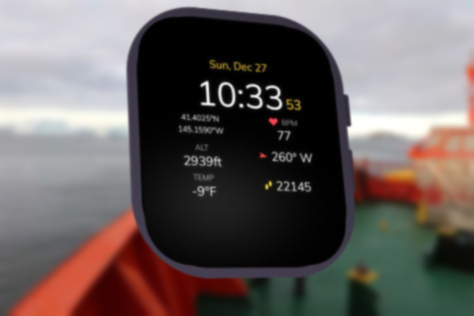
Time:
**10:33:53**
